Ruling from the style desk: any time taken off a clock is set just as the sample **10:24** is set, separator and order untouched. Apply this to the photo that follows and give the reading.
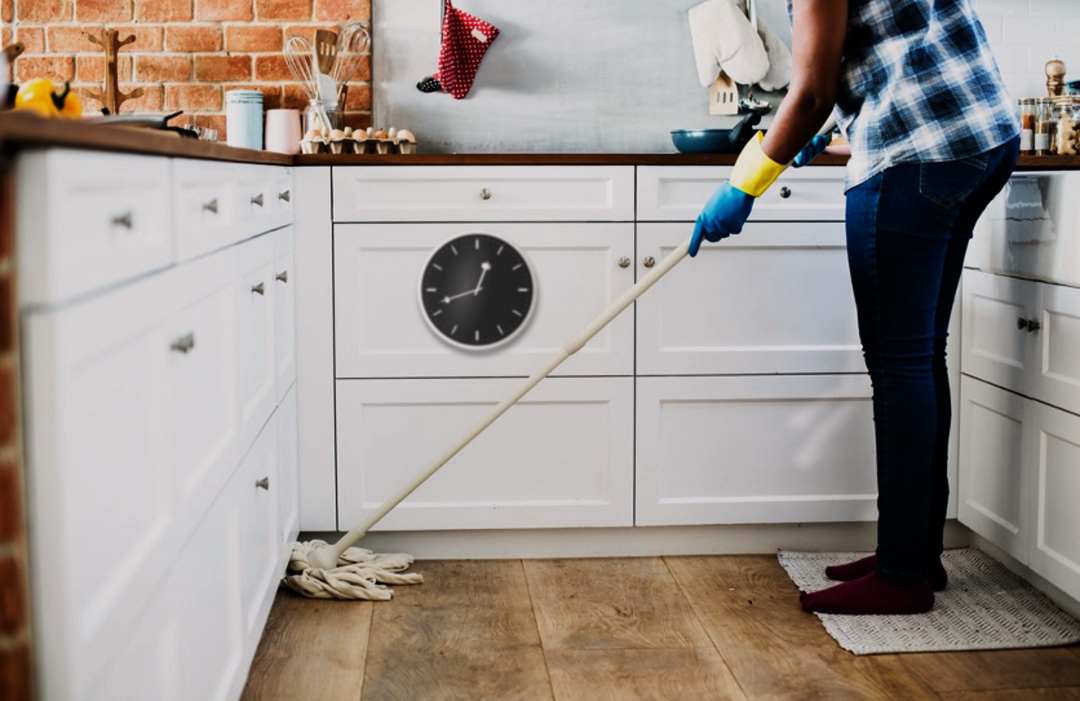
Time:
**12:42**
